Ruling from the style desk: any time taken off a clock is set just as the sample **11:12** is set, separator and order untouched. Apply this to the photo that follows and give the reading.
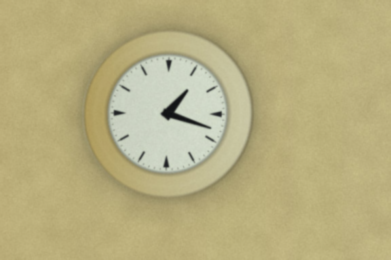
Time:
**1:18**
